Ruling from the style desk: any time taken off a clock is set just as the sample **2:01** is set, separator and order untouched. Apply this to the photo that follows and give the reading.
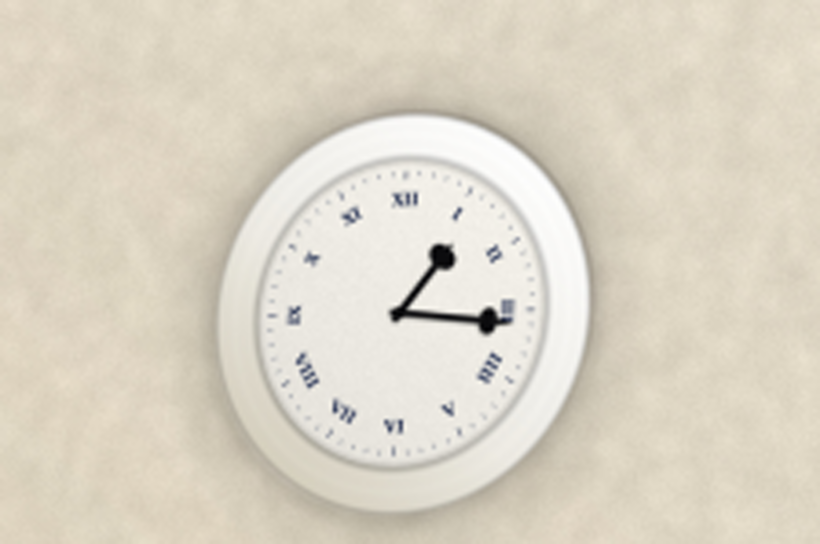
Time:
**1:16**
